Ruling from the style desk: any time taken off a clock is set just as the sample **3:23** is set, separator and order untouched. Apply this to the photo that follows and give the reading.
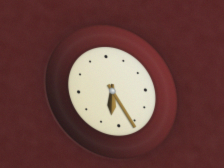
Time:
**6:26**
